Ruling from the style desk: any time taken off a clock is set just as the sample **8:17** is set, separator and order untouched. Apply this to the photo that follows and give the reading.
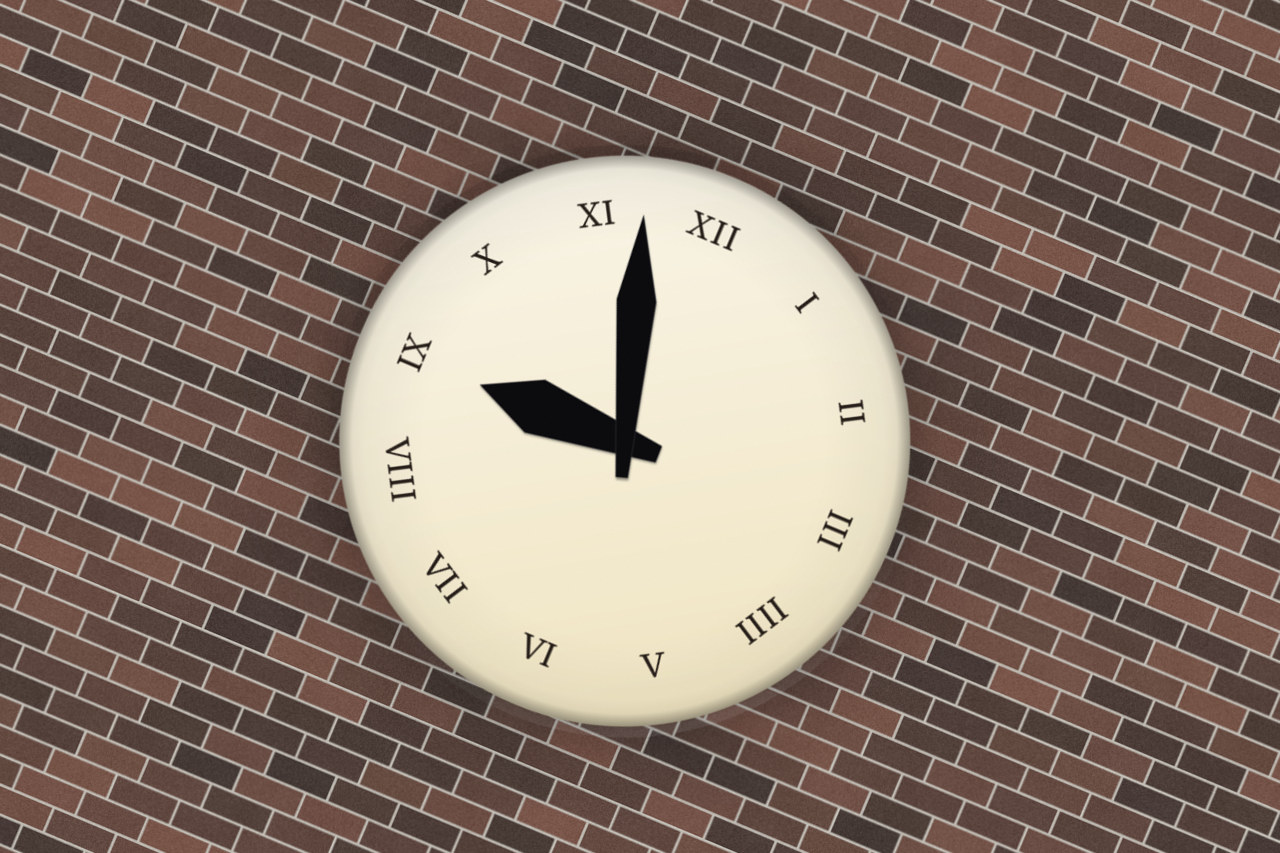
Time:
**8:57**
